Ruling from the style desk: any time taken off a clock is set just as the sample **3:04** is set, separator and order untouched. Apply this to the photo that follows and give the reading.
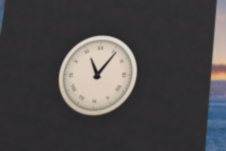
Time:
**11:06**
